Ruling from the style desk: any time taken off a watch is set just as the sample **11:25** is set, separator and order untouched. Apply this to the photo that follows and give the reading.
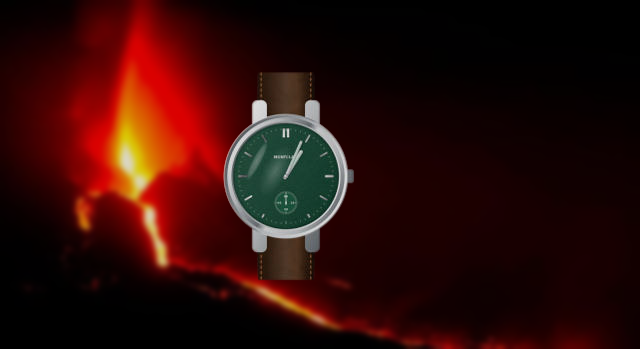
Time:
**1:04**
